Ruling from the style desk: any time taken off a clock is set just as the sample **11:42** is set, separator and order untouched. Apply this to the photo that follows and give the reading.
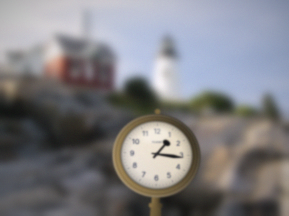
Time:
**1:16**
